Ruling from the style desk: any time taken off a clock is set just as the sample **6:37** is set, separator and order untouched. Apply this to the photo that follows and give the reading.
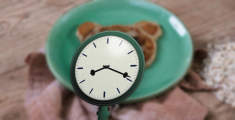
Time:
**8:19**
